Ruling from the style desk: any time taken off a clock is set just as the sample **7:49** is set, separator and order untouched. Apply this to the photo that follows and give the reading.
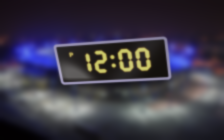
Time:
**12:00**
